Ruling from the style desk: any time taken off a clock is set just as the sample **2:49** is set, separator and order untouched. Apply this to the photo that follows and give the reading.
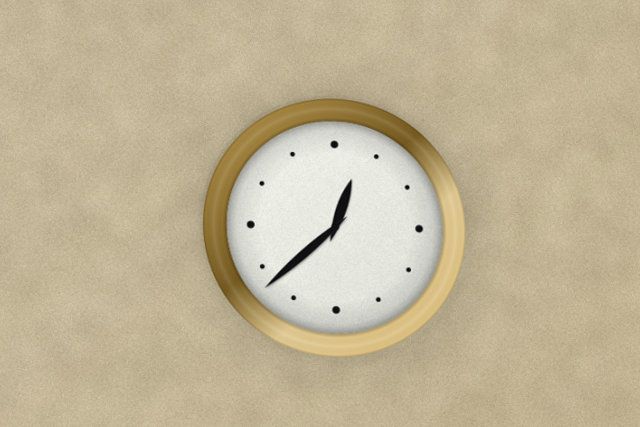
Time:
**12:38**
